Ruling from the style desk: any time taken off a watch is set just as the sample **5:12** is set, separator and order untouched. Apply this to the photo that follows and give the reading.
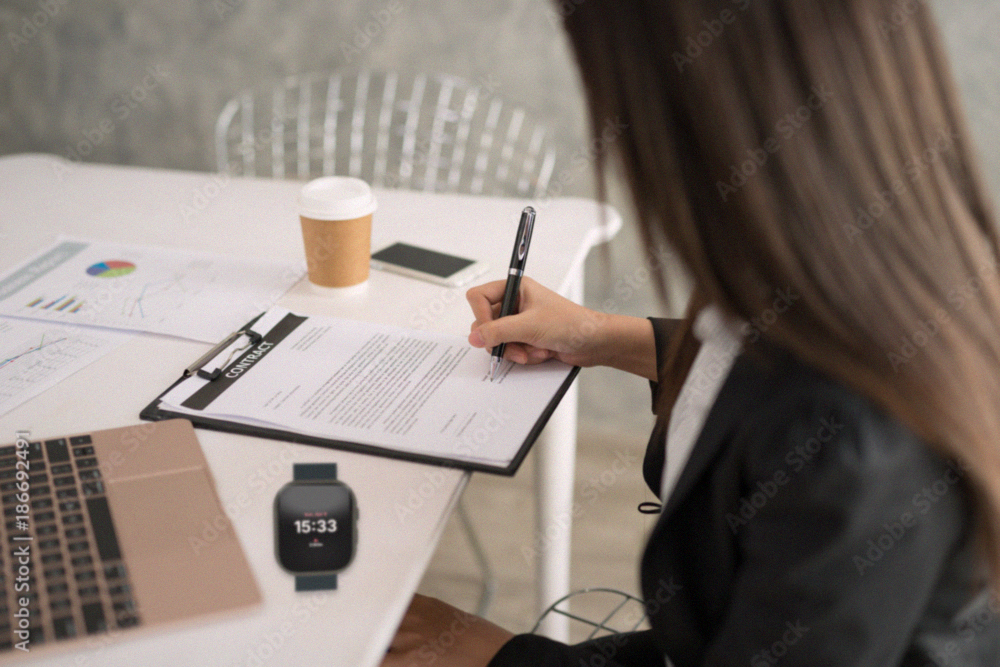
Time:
**15:33**
